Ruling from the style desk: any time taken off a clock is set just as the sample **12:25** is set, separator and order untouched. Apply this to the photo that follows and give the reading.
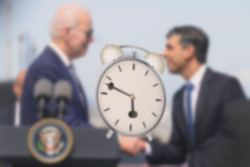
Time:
**5:48**
